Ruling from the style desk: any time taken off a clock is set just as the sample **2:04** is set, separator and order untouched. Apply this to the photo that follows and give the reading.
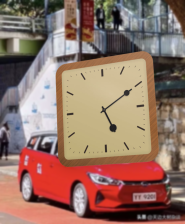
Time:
**5:10**
